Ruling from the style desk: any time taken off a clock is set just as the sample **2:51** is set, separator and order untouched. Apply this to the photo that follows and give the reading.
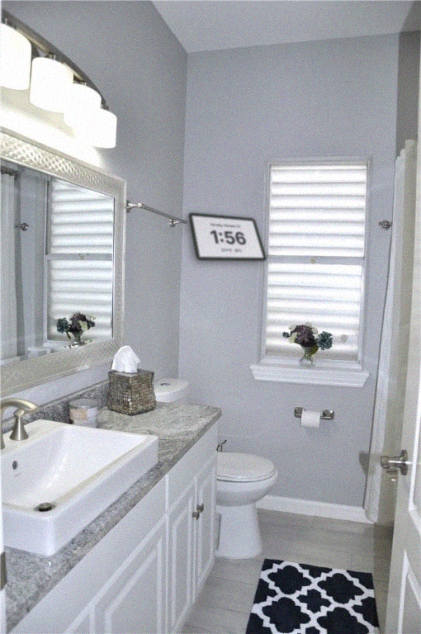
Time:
**1:56**
